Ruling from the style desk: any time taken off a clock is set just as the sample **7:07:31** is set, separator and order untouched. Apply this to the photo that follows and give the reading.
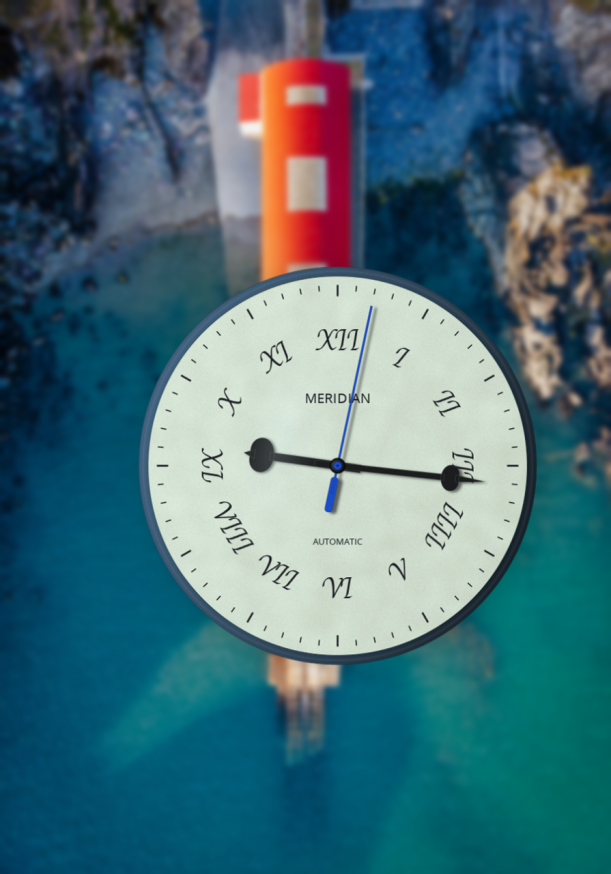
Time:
**9:16:02**
